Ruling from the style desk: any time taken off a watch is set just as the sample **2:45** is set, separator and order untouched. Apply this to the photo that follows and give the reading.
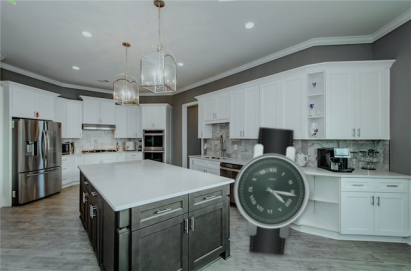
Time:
**4:16**
